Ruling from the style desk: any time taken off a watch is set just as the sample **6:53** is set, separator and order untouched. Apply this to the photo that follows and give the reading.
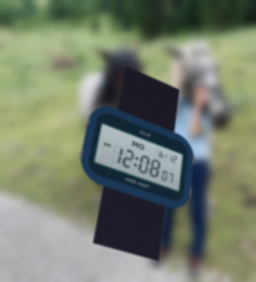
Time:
**12:08**
